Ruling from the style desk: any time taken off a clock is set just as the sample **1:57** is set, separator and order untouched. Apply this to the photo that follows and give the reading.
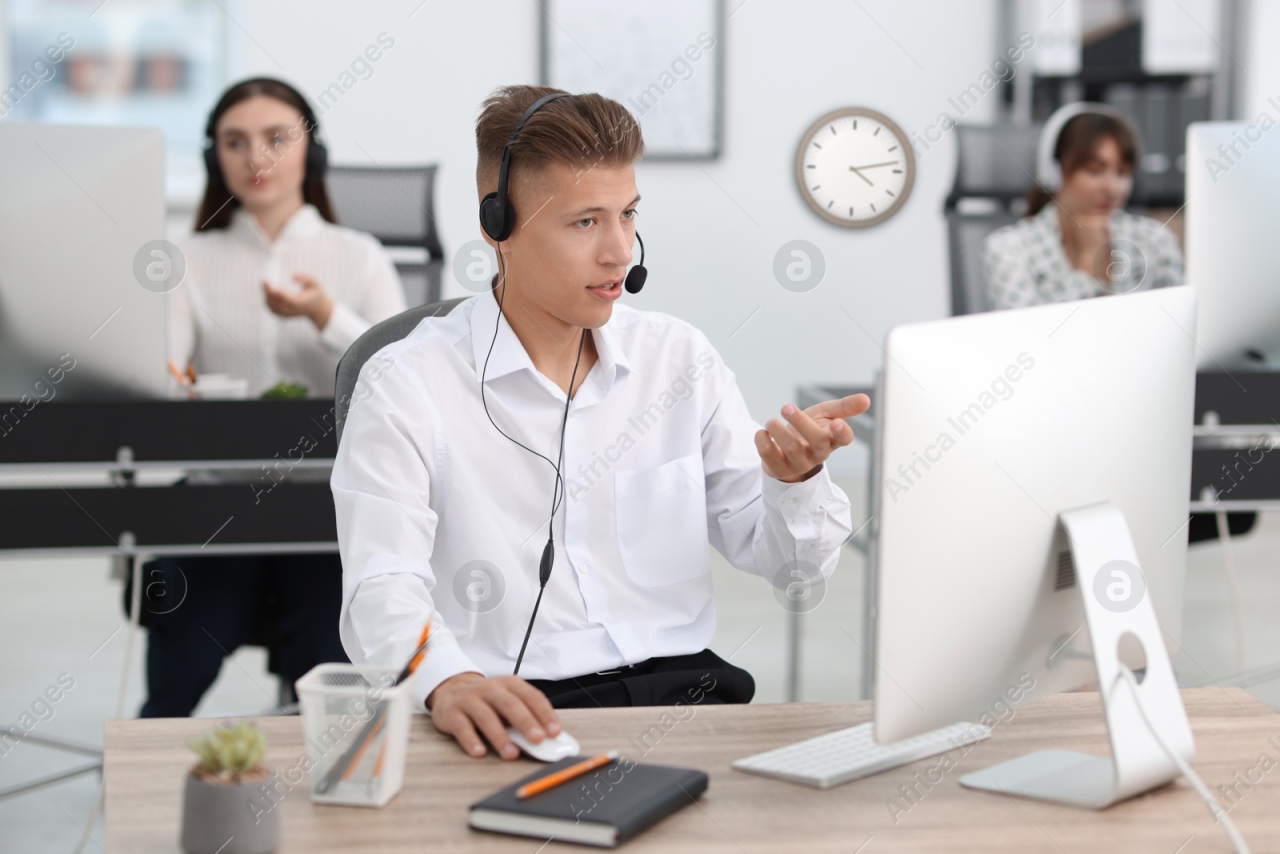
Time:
**4:13**
